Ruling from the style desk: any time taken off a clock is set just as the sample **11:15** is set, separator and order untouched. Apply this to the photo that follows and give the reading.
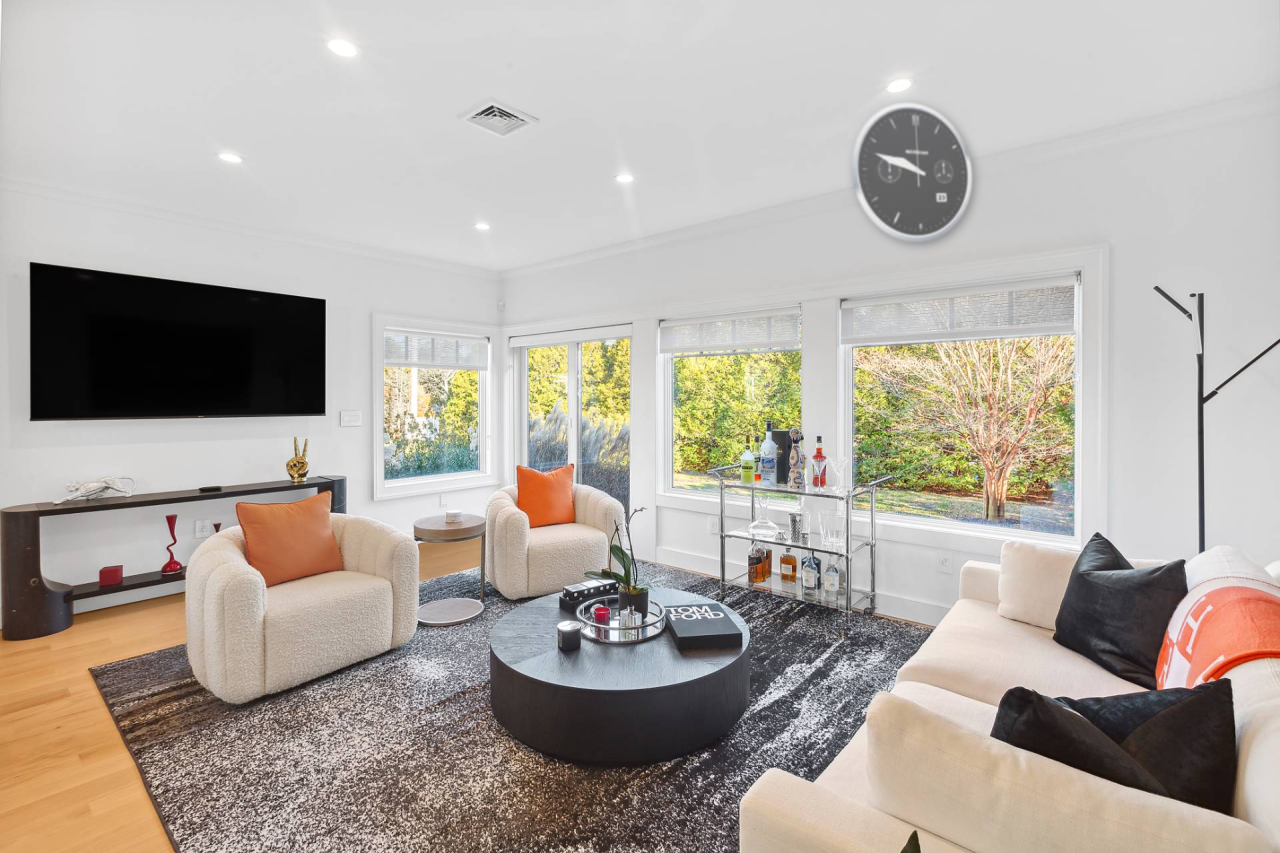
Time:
**9:48**
